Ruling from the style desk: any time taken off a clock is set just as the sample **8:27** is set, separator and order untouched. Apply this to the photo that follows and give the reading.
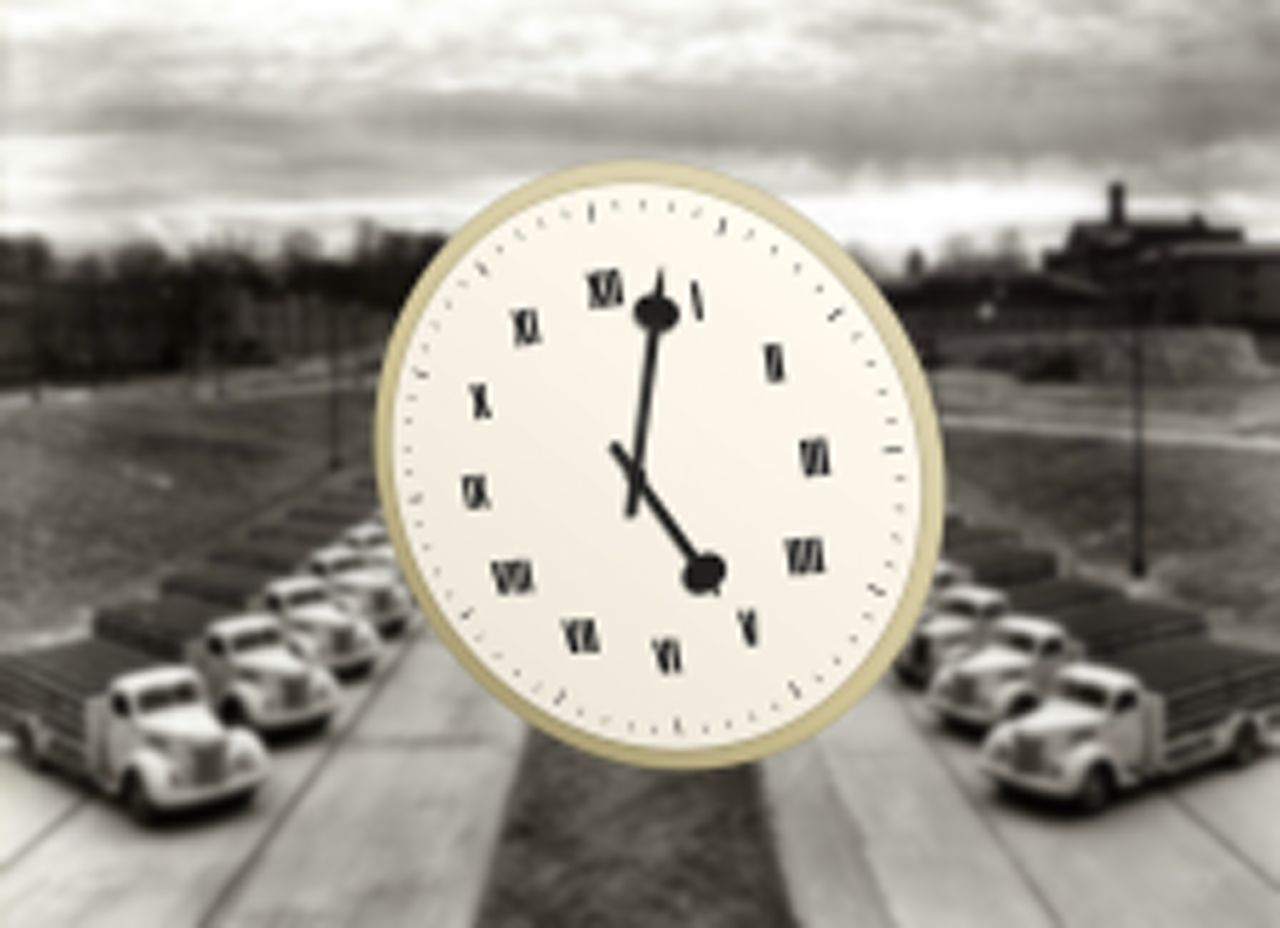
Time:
**5:03**
